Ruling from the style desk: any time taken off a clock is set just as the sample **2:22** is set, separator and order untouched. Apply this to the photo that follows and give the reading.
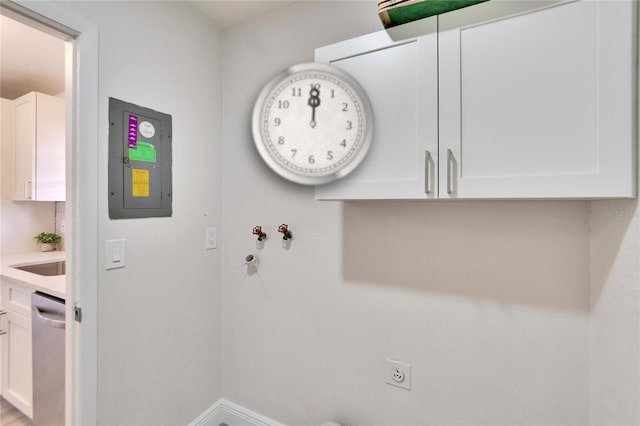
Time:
**12:00**
